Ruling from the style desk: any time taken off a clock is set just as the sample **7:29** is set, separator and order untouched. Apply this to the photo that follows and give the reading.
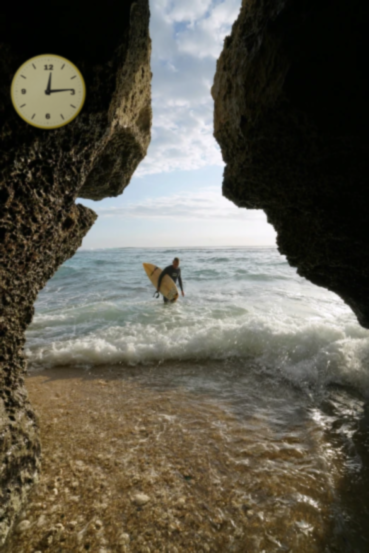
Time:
**12:14**
